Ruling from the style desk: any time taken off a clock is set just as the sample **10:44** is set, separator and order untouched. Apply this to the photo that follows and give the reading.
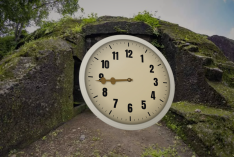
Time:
**8:44**
